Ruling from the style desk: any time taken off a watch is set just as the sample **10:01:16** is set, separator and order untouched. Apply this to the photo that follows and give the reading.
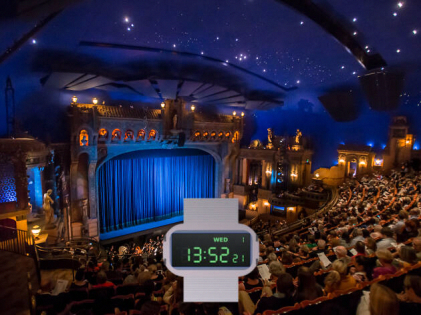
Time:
**13:52:21**
